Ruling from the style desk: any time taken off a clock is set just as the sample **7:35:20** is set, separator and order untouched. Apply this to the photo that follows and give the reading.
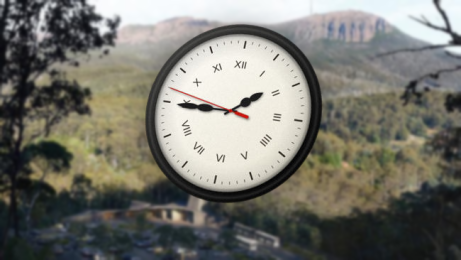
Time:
**1:44:47**
